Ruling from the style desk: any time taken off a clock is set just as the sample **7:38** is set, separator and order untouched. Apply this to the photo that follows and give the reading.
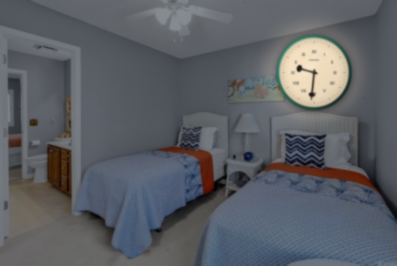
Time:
**9:31**
